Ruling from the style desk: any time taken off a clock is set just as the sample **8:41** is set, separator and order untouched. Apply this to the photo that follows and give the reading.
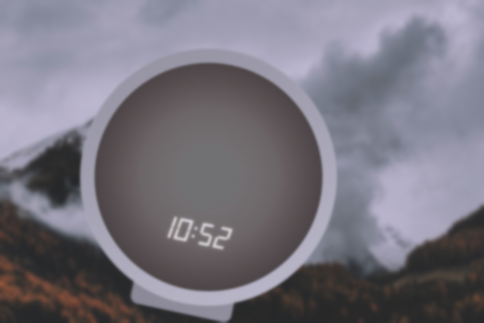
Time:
**10:52**
